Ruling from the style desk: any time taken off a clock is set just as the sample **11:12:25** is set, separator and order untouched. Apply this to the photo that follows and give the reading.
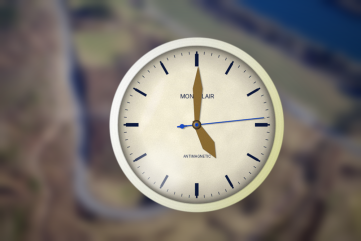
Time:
**5:00:14**
